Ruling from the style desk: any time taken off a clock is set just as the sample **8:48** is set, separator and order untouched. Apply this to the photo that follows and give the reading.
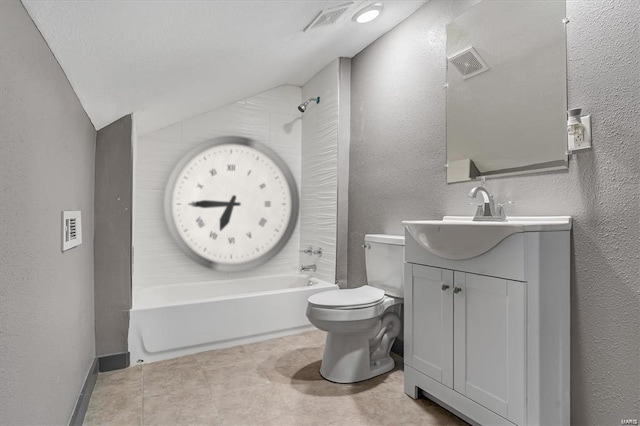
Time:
**6:45**
